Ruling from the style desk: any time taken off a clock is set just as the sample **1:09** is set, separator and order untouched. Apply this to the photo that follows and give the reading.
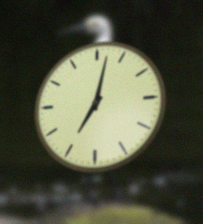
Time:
**7:02**
